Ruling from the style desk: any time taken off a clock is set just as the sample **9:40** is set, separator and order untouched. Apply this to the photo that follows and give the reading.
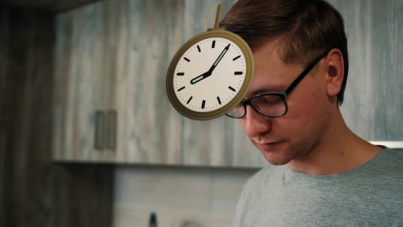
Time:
**8:05**
